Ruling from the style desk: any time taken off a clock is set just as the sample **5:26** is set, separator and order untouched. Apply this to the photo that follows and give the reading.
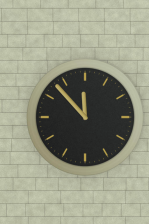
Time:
**11:53**
